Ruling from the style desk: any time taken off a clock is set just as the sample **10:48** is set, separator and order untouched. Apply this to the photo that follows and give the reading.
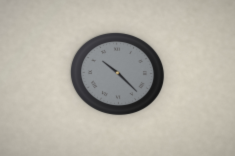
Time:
**10:23**
